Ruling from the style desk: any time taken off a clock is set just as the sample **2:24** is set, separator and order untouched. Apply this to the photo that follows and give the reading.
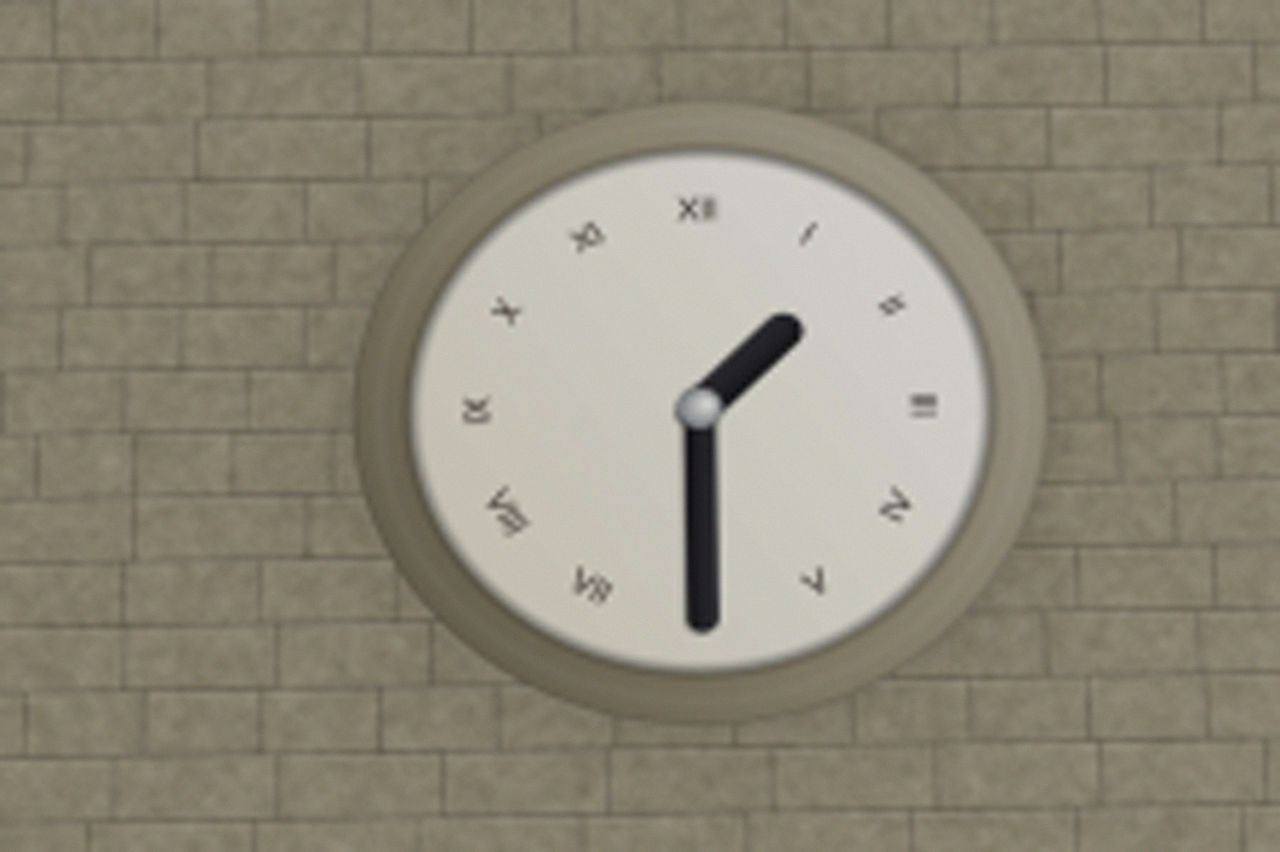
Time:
**1:30**
